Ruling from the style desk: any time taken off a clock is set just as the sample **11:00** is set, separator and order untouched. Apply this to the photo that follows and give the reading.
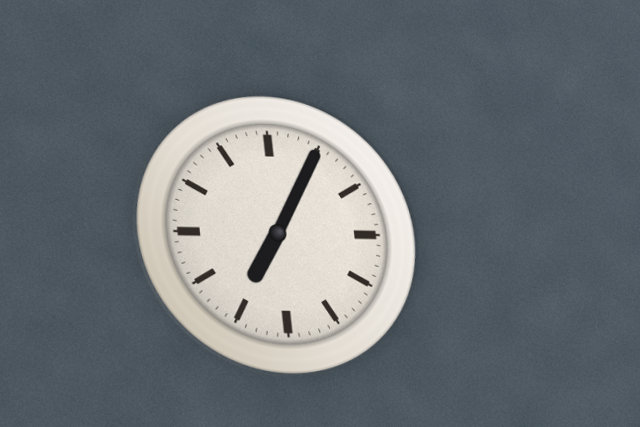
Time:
**7:05**
